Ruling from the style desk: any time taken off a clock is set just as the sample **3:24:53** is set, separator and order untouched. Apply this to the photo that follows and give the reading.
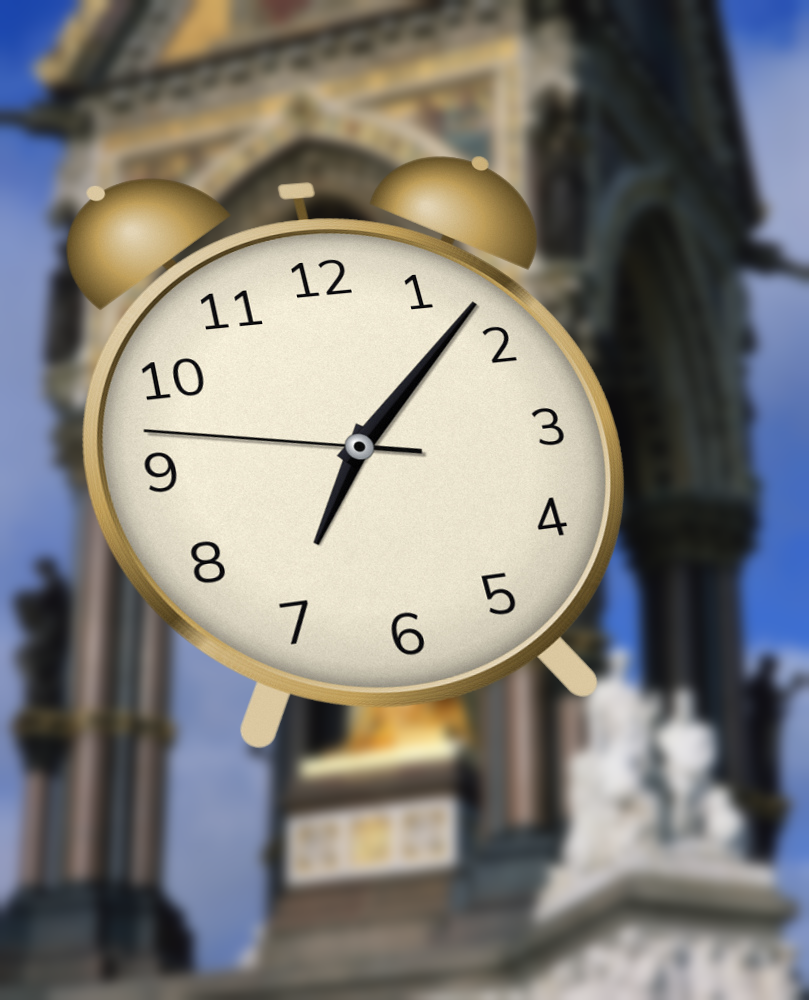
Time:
**7:07:47**
